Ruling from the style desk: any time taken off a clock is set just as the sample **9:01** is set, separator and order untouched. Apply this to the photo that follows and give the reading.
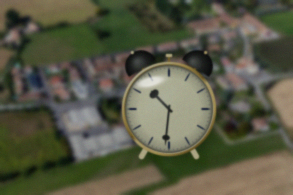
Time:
**10:31**
